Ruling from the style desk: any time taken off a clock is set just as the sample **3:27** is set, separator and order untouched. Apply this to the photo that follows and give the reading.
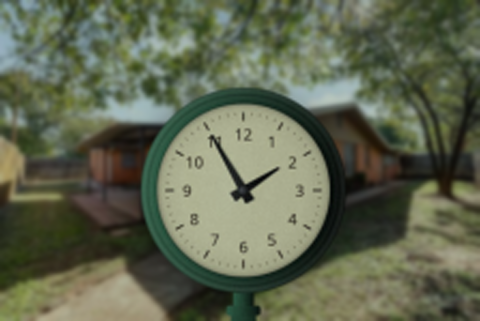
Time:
**1:55**
